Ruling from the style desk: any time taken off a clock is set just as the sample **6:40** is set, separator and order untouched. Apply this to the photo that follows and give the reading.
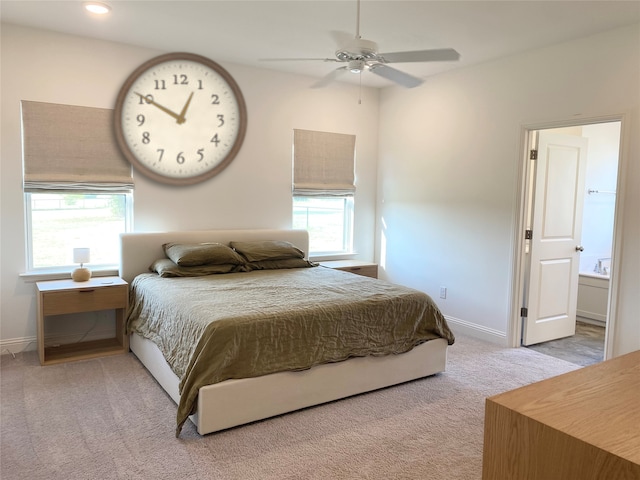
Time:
**12:50**
